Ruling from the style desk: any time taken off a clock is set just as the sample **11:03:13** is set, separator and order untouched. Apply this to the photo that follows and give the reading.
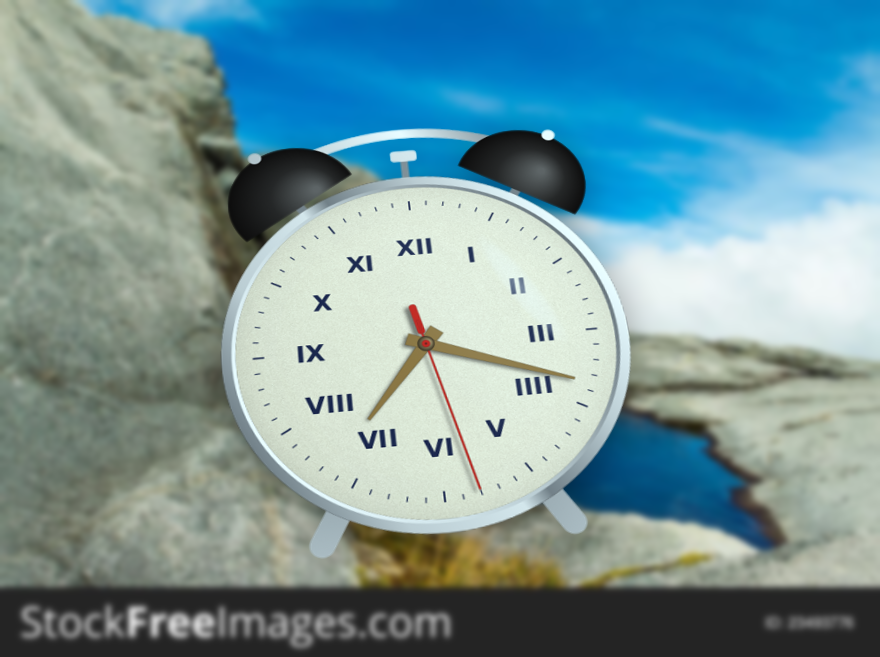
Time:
**7:18:28**
